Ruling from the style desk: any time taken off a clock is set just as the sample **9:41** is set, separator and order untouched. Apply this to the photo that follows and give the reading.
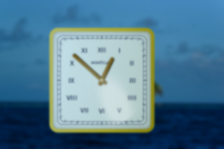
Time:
**12:52**
